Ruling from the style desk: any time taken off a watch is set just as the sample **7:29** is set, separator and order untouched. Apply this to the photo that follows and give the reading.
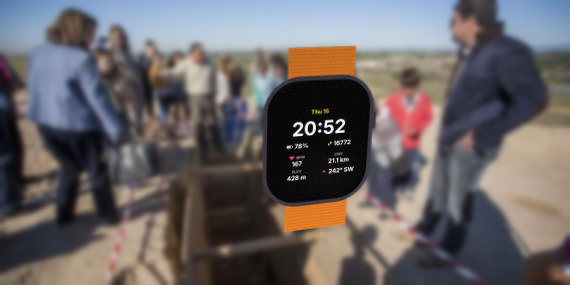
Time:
**20:52**
